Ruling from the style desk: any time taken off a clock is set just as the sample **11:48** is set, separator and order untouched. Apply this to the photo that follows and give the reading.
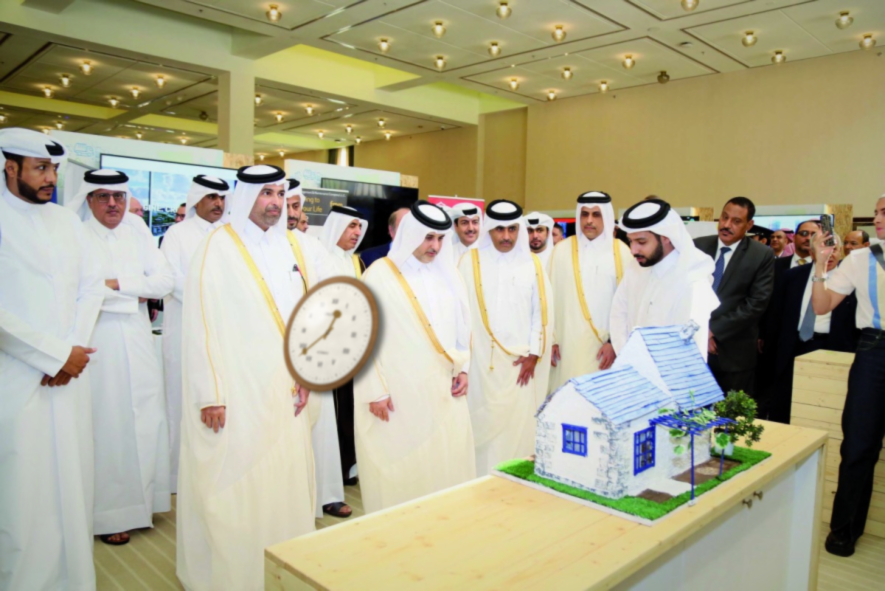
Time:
**12:38**
